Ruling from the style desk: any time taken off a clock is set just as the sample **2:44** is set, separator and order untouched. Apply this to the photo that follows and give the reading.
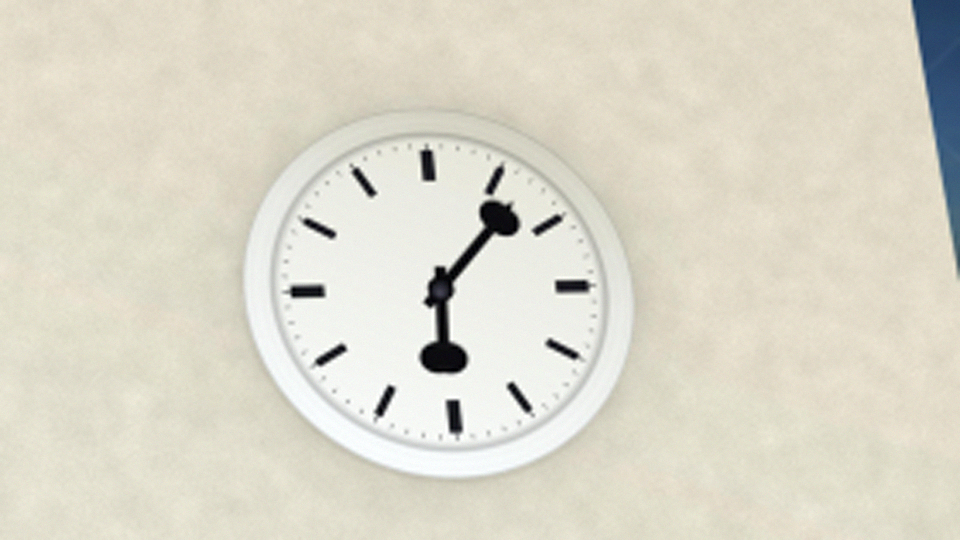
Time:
**6:07**
